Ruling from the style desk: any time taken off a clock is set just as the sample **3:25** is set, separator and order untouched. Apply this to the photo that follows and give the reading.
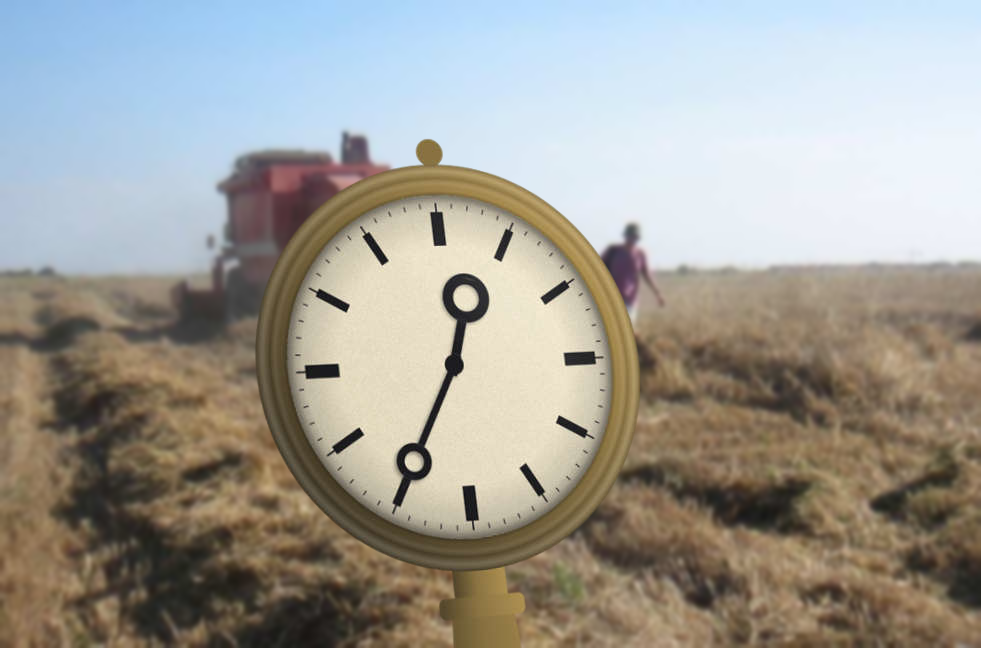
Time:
**12:35**
